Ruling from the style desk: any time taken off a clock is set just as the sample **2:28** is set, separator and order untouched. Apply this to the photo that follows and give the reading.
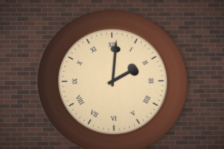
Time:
**2:01**
